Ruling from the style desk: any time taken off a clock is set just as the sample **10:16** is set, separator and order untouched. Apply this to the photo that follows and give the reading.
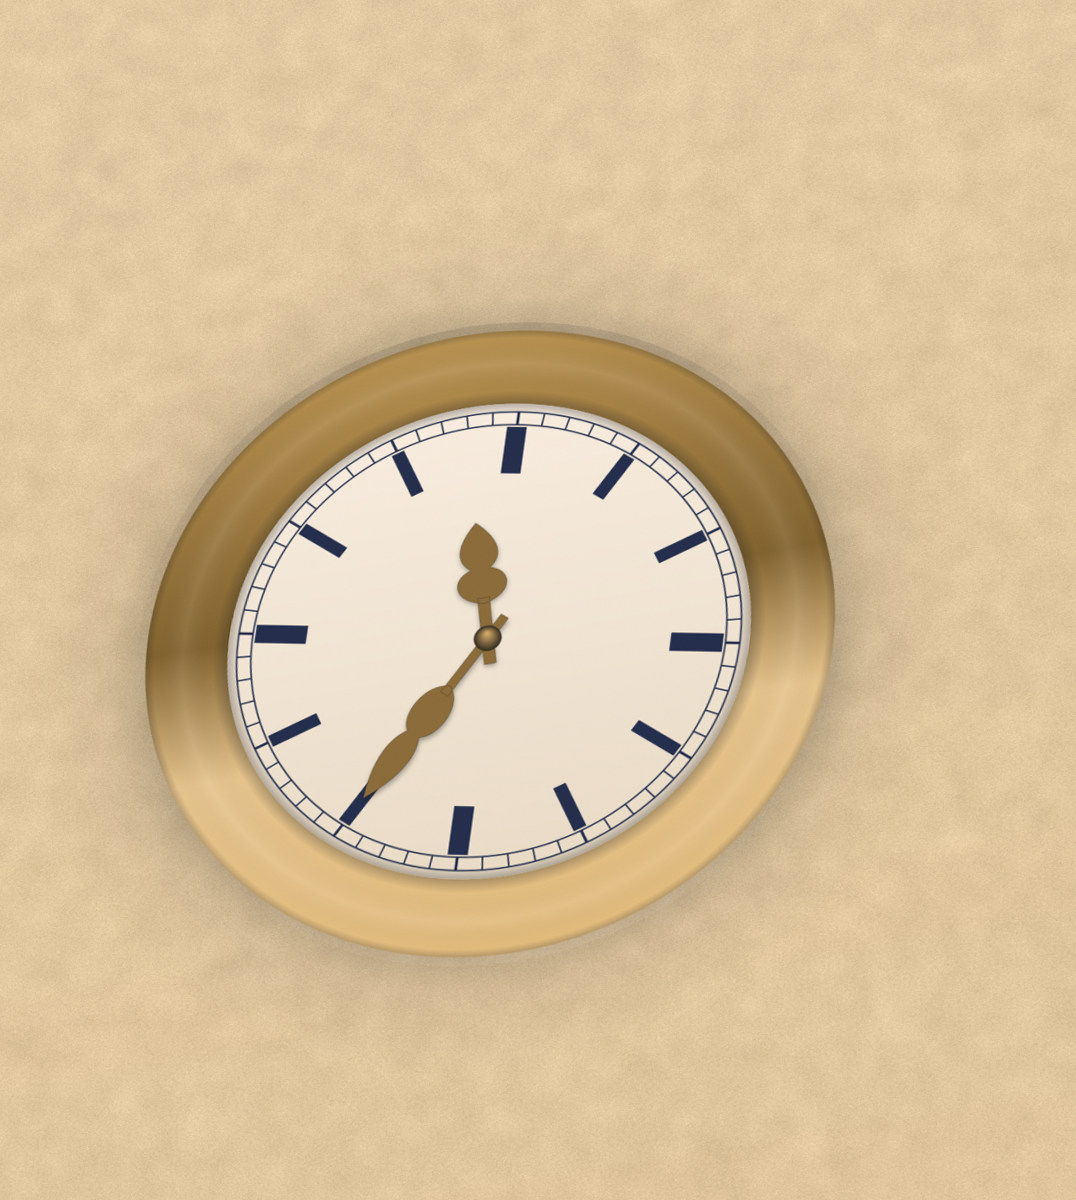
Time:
**11:35**
